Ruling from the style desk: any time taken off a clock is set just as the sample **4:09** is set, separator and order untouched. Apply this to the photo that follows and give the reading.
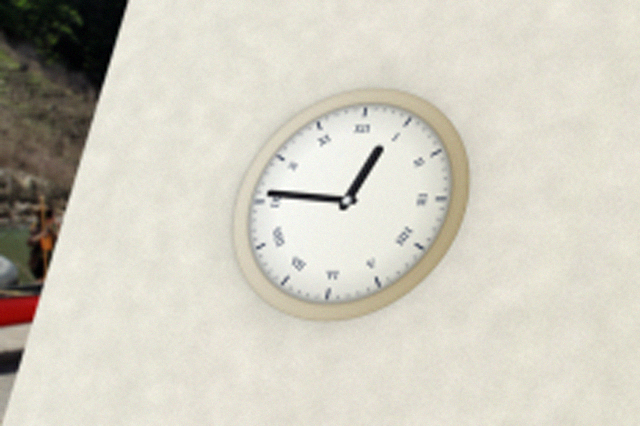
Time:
**12:46**
